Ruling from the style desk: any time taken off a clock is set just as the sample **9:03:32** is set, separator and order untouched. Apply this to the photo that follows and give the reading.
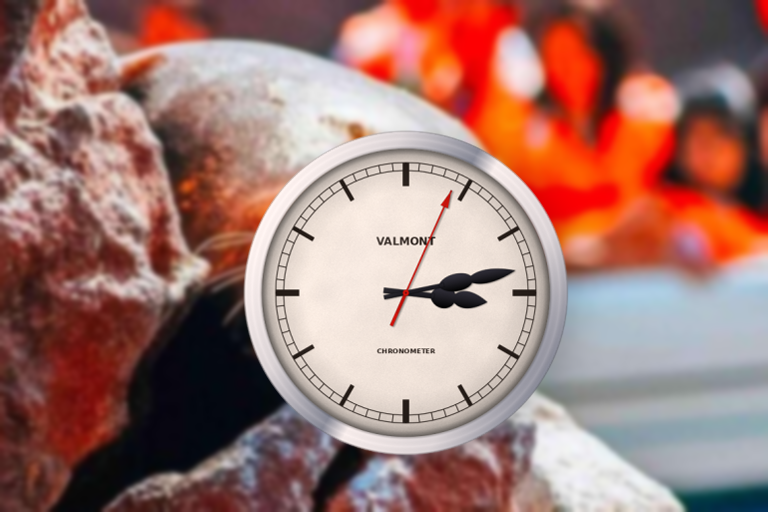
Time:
**3:13:04**
